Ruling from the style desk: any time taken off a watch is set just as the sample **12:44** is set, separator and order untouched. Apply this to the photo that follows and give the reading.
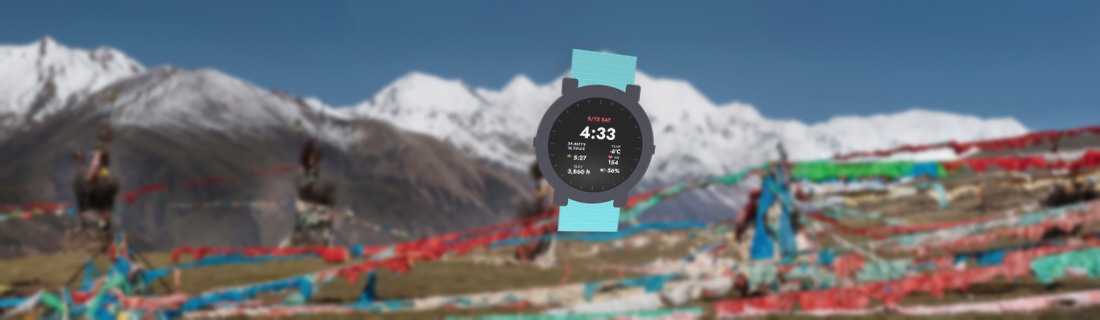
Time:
**4:33**
